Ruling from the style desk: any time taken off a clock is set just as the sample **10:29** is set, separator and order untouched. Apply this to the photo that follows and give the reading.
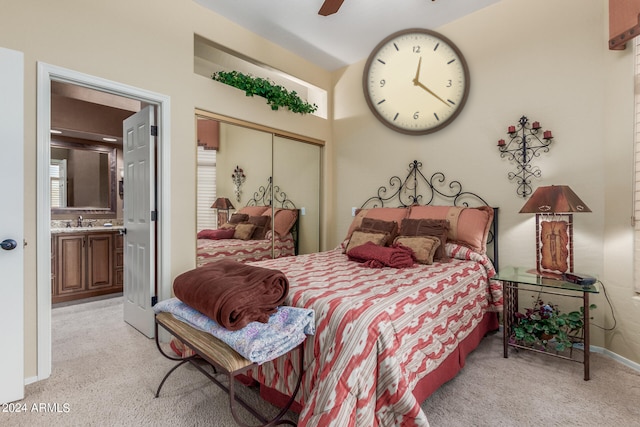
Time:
**12:21**
